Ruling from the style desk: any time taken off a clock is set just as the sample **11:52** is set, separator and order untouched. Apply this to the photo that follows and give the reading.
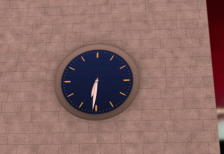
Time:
**6:31**
